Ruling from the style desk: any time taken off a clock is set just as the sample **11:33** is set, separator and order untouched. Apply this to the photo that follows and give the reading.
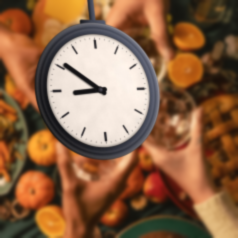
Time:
**8:51**
